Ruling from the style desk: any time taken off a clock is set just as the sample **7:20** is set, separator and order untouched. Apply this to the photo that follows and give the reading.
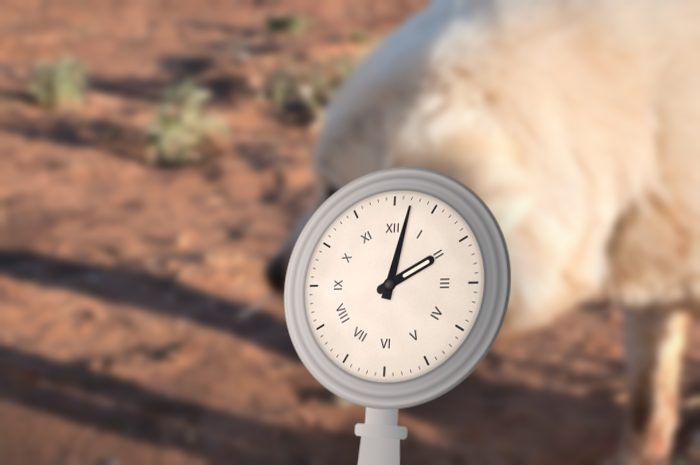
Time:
**2:02**
